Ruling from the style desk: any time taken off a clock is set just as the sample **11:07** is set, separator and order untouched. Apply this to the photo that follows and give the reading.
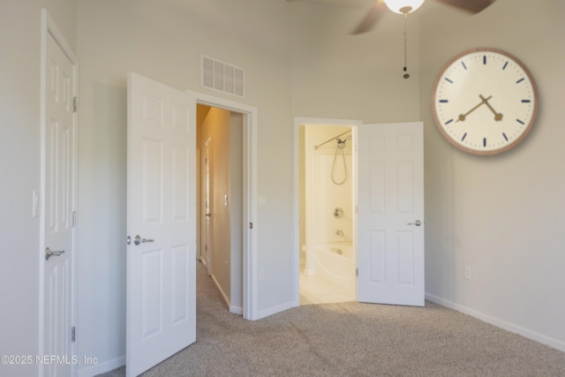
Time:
**4:39**
